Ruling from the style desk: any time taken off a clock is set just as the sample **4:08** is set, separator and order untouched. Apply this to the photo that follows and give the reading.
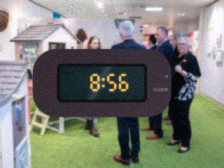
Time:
**8:56**
